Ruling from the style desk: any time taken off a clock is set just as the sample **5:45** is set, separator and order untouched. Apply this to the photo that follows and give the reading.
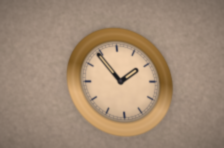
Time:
**1:54**
